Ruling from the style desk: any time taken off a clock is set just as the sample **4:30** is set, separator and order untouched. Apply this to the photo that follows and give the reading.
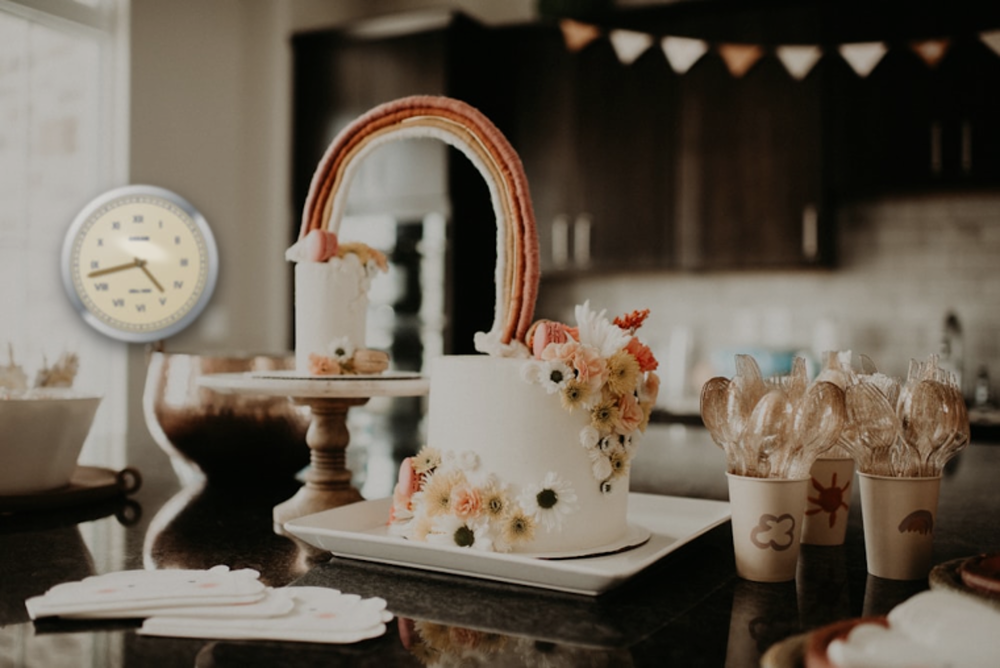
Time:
**4:43**
